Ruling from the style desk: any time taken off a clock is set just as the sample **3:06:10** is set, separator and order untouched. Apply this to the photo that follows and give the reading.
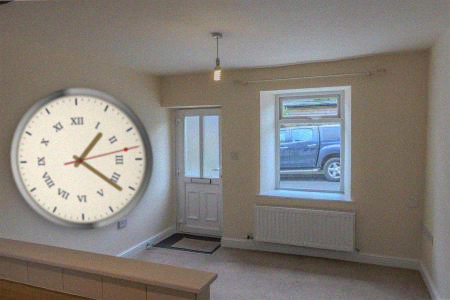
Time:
**1:21:13**
